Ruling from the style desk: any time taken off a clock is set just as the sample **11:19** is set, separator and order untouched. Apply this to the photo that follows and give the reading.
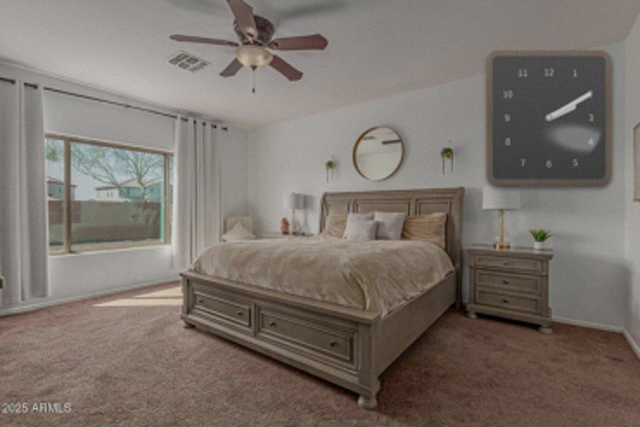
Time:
**2:10**
